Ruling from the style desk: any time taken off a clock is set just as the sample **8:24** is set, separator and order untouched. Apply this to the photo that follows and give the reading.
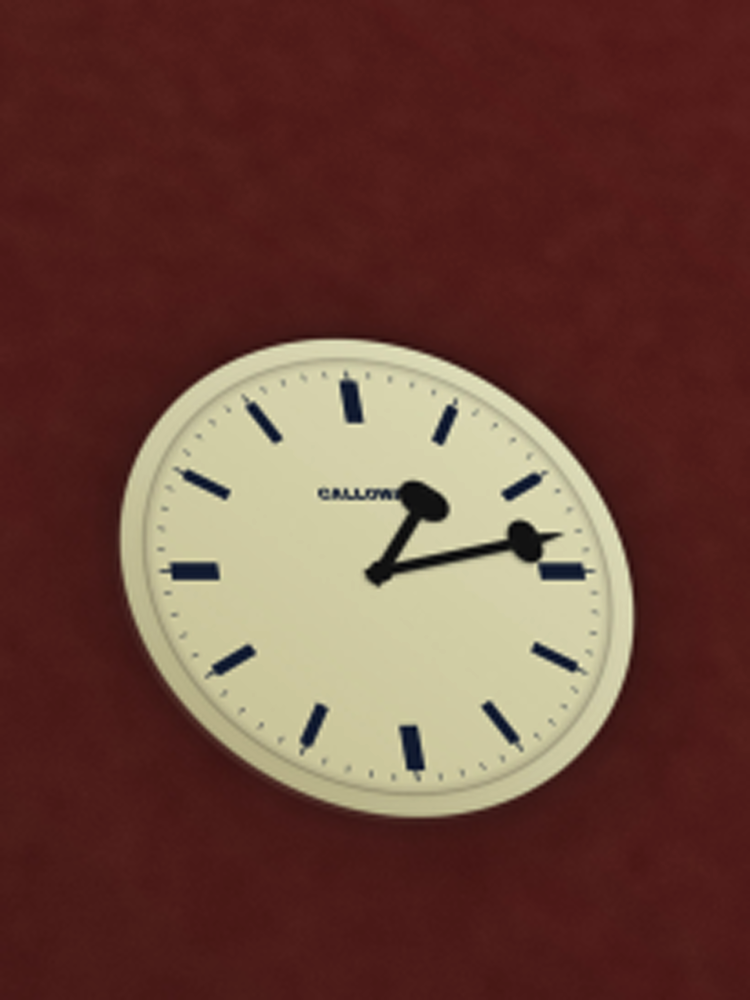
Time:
**1:13**
